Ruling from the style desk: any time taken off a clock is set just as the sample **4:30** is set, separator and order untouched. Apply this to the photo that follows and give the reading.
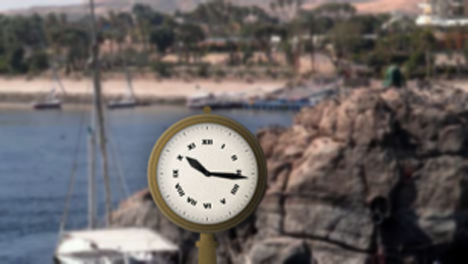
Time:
**10:16**
